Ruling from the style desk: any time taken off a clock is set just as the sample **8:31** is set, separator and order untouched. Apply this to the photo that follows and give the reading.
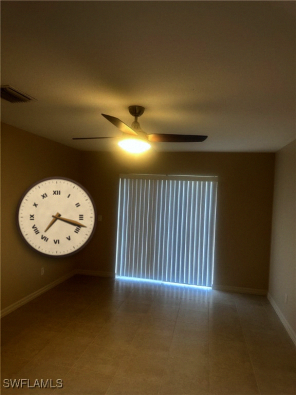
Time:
**7:18**
